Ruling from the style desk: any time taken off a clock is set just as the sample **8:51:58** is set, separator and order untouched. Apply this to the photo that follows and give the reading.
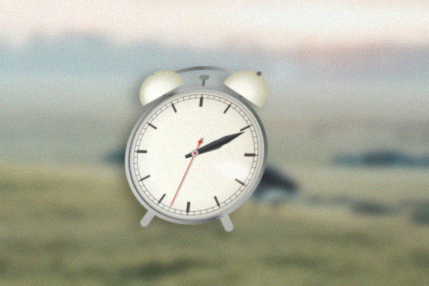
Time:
**2:10:33**
